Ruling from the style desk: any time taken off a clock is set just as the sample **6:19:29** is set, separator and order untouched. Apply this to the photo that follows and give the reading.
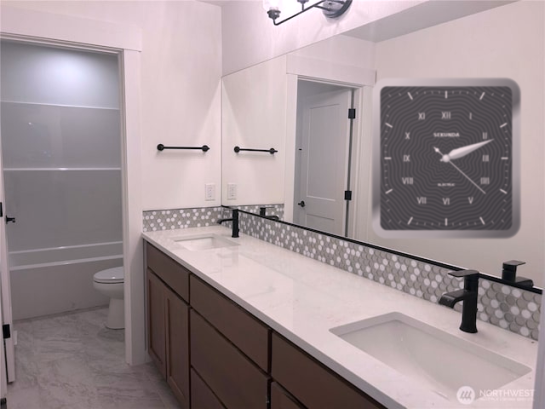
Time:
**2:11:22**
